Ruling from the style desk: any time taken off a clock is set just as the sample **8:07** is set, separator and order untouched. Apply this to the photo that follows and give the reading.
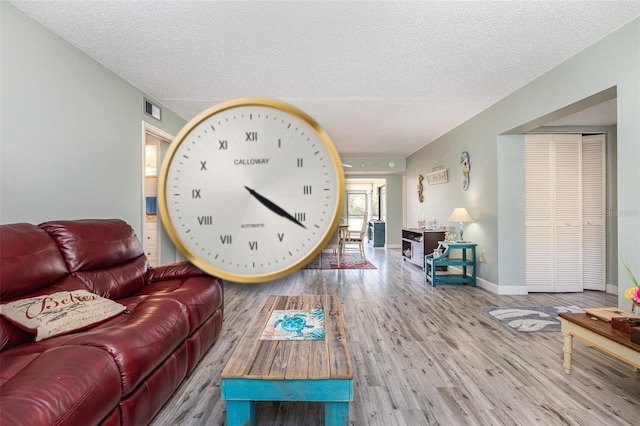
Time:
**4:21**
